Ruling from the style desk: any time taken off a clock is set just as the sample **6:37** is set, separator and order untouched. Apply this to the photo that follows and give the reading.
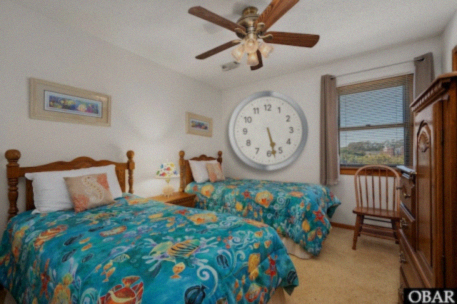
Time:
**5:28**
